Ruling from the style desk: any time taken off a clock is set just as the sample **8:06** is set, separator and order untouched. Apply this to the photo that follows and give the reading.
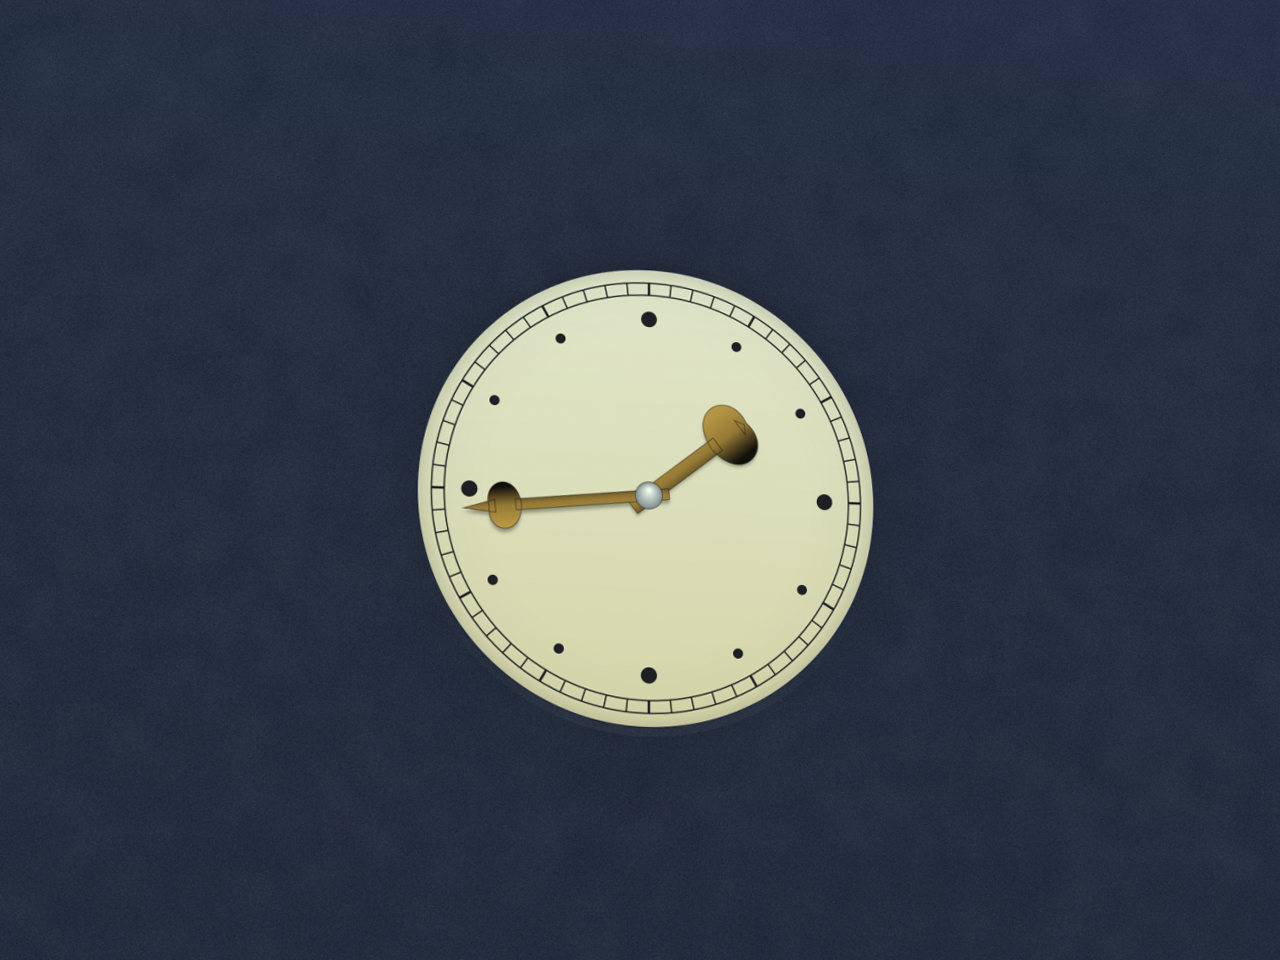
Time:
**1:44**
